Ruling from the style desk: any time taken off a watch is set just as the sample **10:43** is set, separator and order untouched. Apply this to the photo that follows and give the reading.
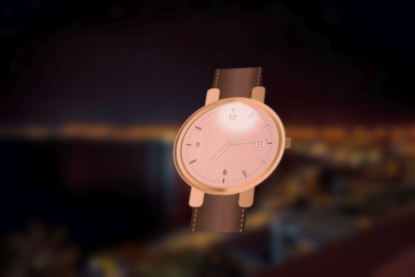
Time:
**7:14**
